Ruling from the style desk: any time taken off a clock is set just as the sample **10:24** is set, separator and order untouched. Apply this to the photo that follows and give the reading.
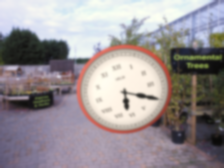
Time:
**6:20**
